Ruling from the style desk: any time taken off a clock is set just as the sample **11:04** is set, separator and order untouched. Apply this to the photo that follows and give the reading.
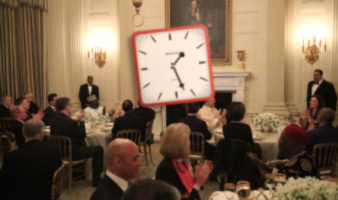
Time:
**1:27**
